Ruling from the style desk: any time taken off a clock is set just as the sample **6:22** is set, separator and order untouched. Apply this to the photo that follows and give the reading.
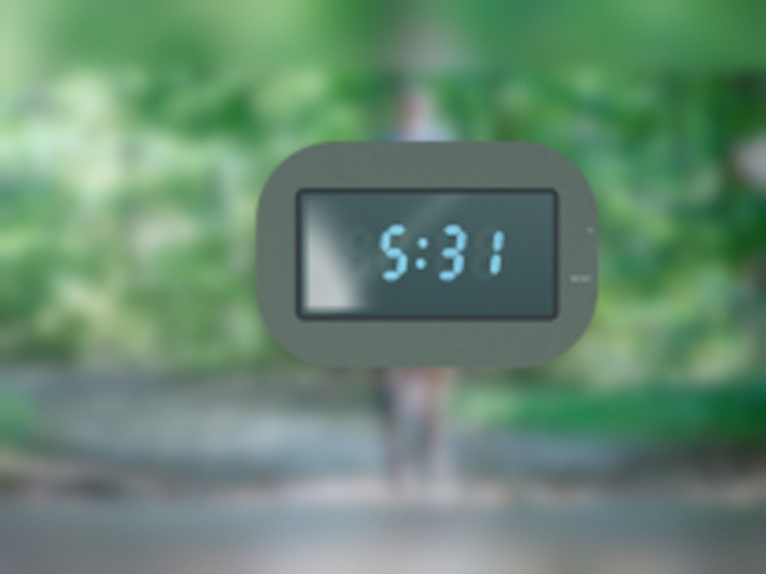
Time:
**5:31**
